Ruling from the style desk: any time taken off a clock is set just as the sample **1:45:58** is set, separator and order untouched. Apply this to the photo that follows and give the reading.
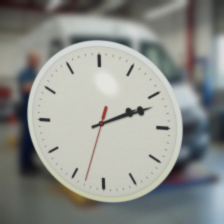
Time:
**2:11:33**
